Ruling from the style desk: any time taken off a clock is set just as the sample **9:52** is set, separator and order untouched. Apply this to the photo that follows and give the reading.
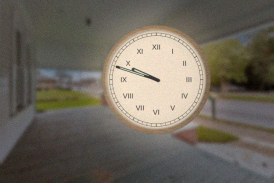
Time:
**9:48**
